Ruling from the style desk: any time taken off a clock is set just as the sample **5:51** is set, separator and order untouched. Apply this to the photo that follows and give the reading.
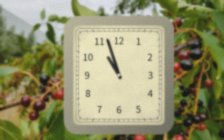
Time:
**10:57**
